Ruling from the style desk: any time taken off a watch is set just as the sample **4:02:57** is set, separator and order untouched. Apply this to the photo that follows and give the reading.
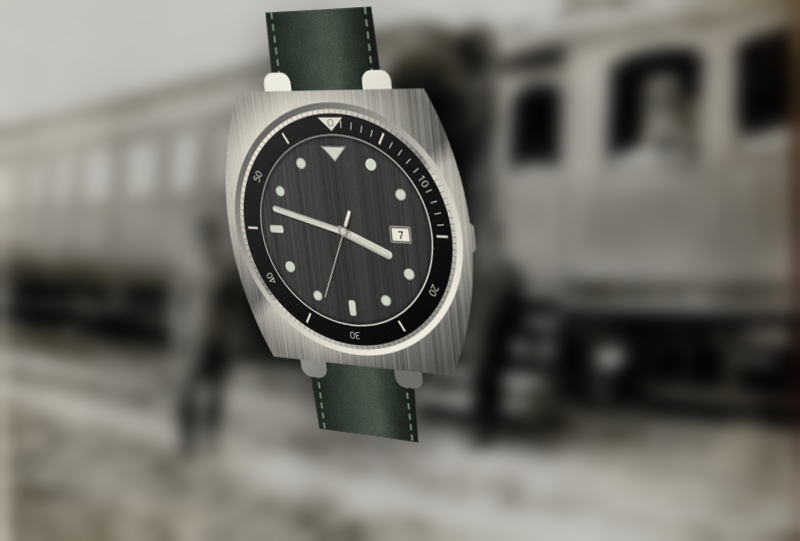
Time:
**3:47:34**
